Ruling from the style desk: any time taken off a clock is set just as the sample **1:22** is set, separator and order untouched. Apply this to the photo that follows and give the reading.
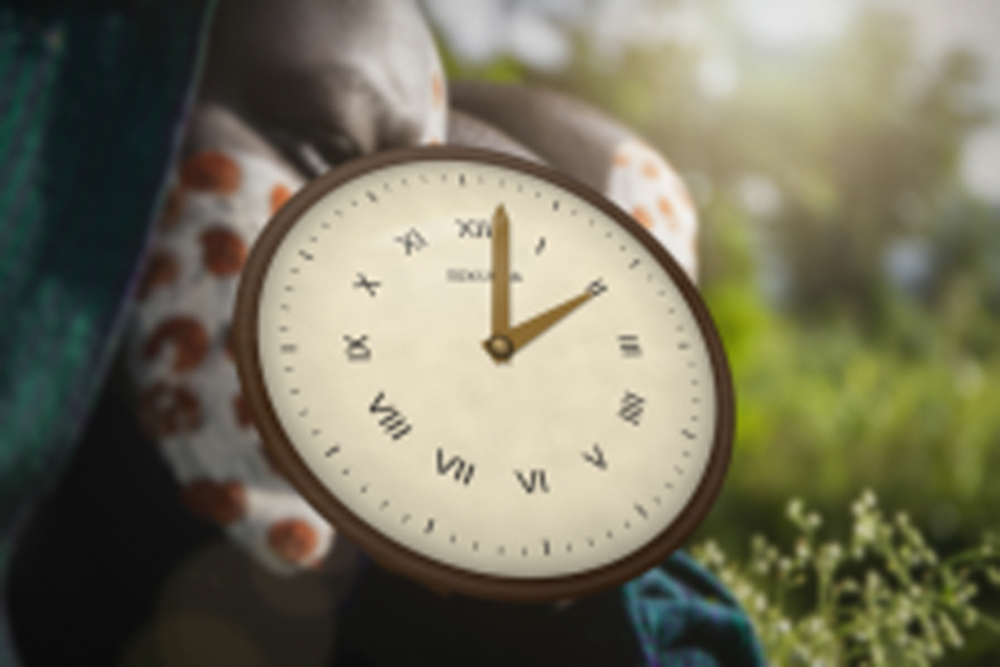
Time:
**2:02**
